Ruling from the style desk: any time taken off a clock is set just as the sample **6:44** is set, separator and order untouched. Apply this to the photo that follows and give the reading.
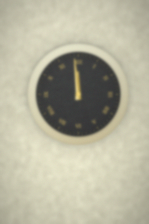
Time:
**11:59**
